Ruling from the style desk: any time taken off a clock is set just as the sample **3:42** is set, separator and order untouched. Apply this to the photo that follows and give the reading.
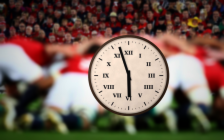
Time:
**5:57**
